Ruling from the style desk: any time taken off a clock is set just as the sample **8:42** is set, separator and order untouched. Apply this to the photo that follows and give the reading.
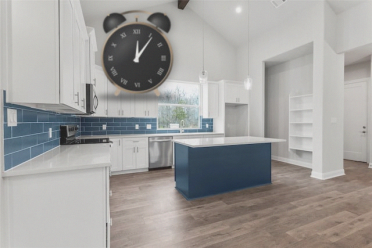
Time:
**12:06**
